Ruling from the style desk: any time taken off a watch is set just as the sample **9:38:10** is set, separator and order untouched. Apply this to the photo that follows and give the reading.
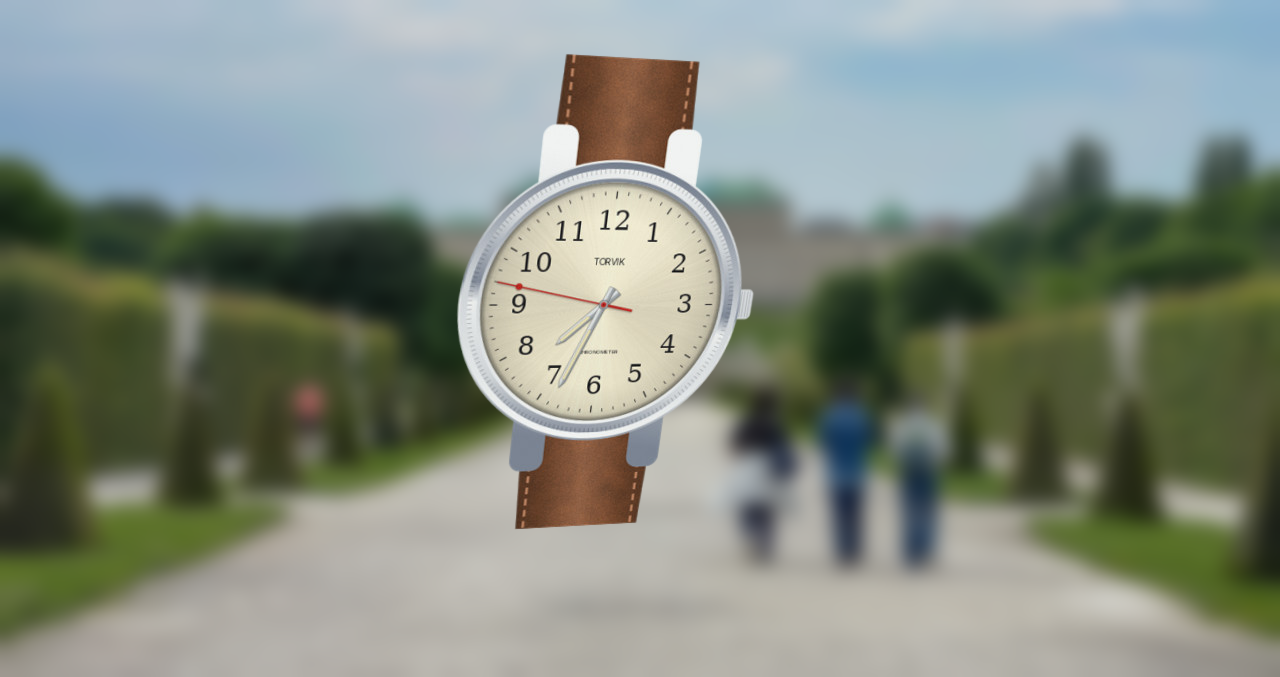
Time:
**7:33:47**
